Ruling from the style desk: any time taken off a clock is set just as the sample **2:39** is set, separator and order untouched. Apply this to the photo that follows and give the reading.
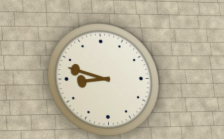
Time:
**8:48**
